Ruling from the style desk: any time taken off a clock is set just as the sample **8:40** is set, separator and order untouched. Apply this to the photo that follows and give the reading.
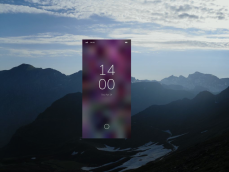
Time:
**14:00**
